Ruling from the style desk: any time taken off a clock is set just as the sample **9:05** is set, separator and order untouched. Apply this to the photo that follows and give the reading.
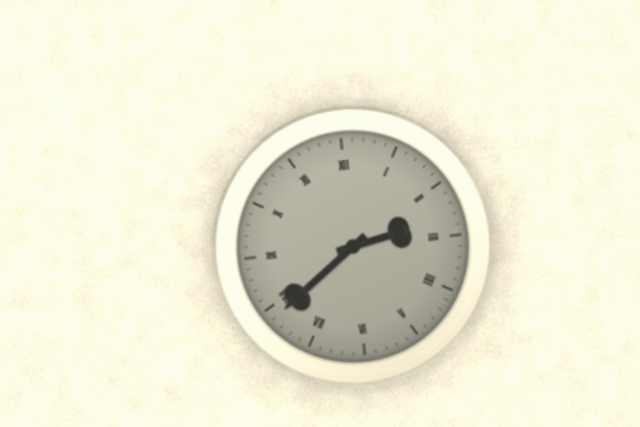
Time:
**2:39**
